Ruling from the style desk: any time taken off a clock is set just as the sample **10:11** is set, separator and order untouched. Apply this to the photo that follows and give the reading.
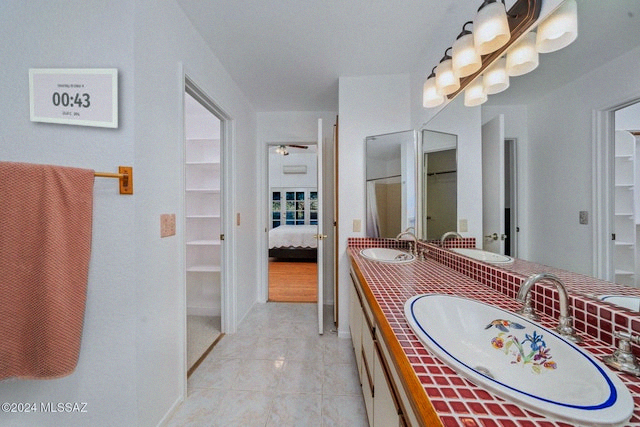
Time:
**0:43**
